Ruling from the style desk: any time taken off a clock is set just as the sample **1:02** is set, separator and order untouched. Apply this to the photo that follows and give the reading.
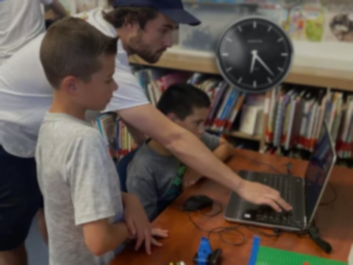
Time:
**6:23**
